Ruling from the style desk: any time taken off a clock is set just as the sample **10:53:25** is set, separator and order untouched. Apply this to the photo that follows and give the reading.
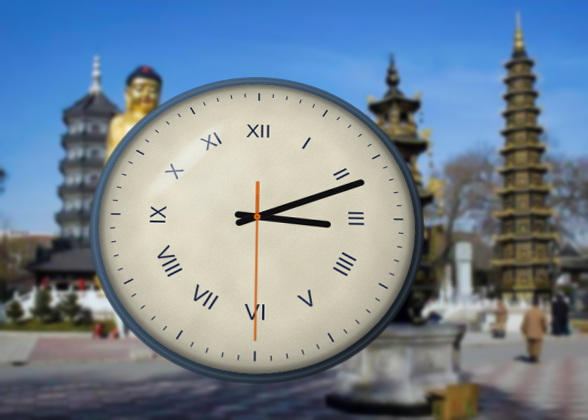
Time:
**3:11:30**
